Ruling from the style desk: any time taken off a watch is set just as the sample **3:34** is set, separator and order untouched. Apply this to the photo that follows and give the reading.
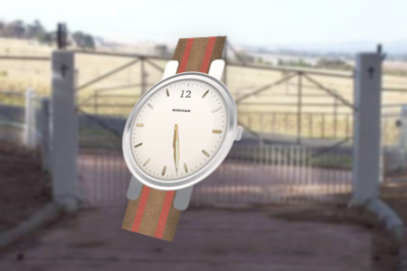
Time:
**5:27**
